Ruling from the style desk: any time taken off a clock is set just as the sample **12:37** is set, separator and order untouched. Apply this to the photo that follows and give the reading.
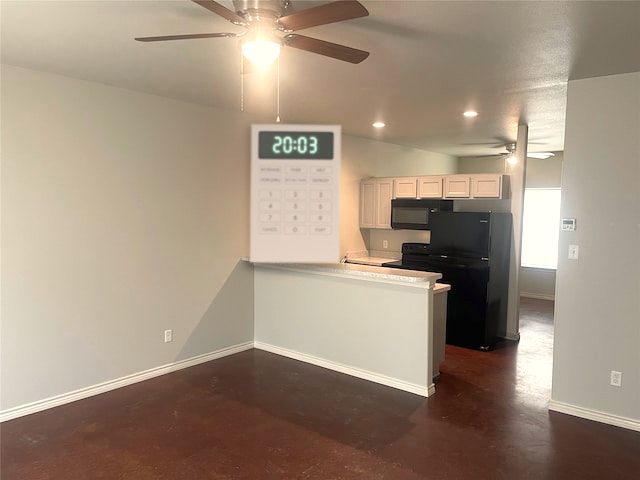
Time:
**20:03**
